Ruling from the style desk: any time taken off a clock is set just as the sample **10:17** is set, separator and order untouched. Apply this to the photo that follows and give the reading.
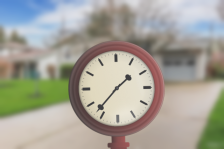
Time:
**1:37**
